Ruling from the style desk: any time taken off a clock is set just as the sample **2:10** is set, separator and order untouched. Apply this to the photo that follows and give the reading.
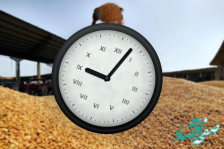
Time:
**9:03**
